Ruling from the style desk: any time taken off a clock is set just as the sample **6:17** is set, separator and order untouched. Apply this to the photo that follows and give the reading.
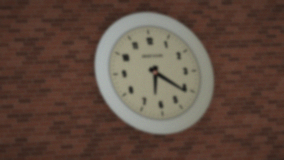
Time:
**6:21**
